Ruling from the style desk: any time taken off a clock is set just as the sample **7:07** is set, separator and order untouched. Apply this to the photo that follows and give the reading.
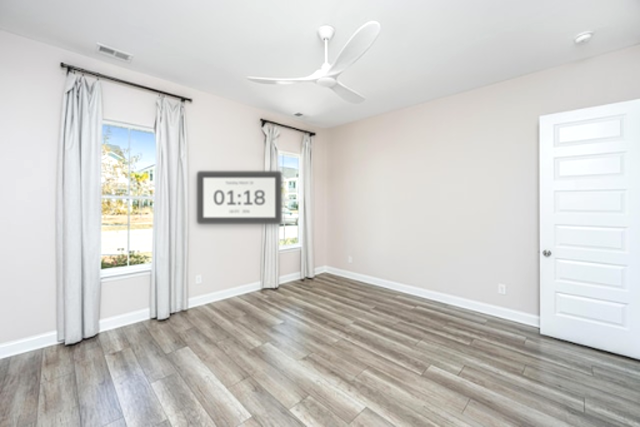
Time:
**1:18**
